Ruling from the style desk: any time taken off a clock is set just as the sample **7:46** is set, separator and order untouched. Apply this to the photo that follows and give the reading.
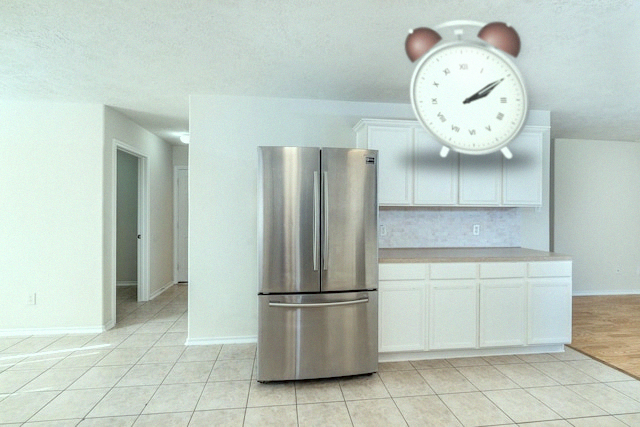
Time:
**2:10**
